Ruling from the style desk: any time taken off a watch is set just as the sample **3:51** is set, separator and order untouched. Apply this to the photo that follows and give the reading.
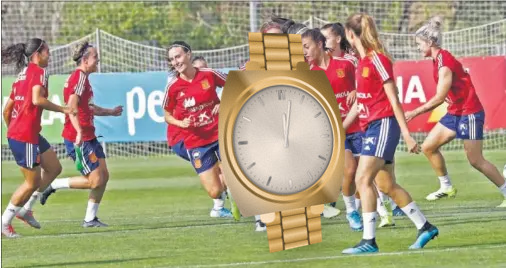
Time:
**12:02**
